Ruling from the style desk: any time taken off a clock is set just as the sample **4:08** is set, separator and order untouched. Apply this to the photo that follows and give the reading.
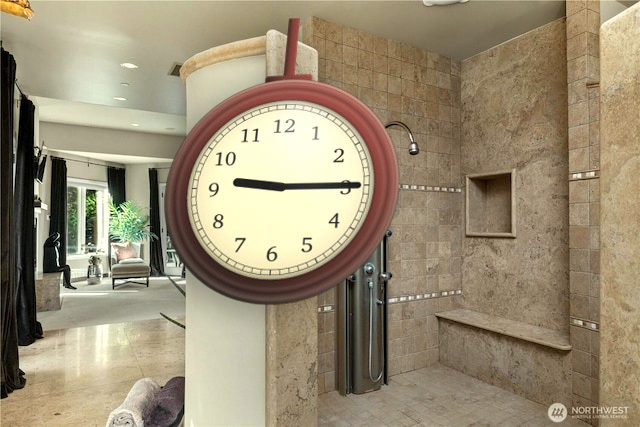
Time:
**9:15**
